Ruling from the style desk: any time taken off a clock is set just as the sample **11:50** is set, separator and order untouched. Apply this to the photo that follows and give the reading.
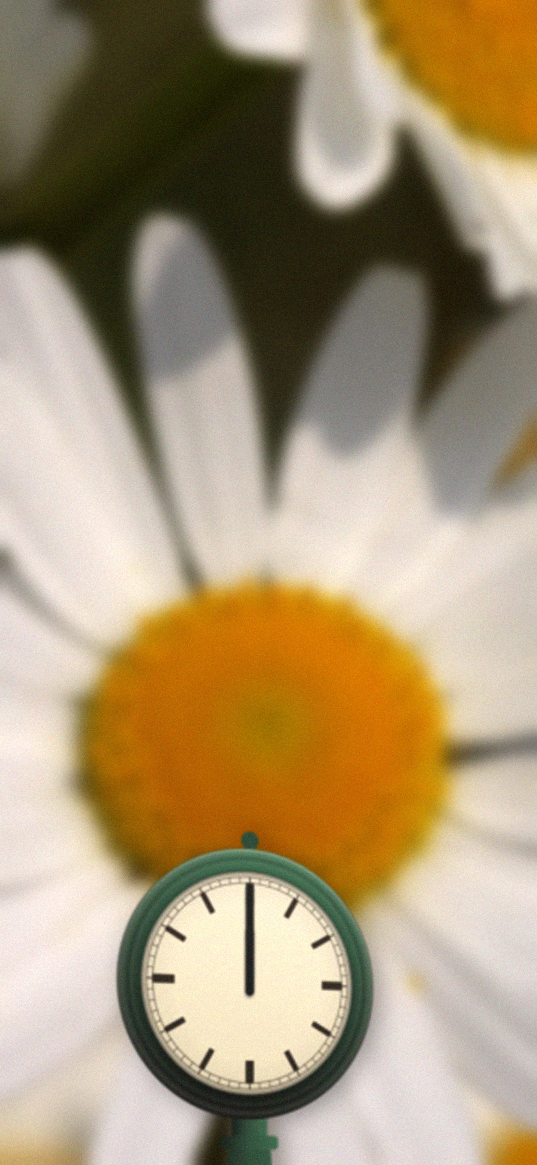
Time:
**12:00**
